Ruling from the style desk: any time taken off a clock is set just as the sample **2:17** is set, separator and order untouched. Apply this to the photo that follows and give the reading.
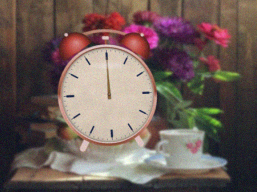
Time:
**12:00**
